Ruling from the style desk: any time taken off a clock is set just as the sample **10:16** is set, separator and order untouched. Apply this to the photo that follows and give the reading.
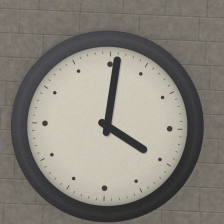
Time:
**4:01**
